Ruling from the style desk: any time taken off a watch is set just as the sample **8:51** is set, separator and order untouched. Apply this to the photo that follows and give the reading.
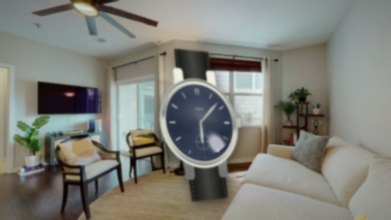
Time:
**6:08**
